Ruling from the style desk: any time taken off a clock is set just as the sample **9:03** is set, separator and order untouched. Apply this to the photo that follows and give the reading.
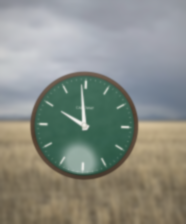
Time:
**9:59**
